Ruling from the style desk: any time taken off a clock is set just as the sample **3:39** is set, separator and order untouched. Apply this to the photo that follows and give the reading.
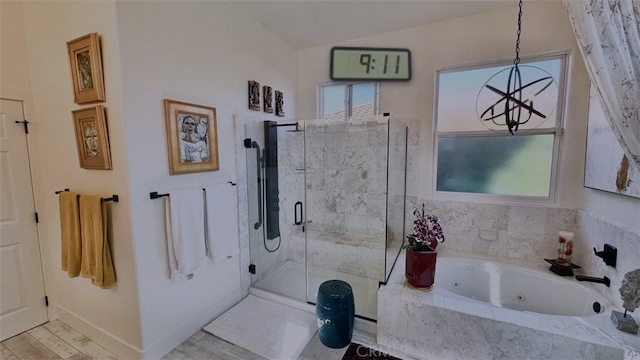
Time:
**9:11**
